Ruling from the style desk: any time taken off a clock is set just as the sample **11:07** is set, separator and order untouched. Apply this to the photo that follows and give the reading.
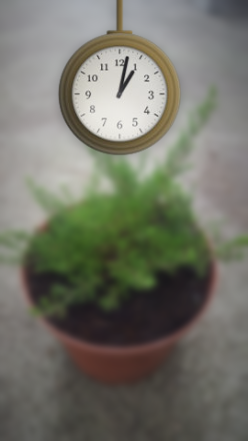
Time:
**1:02**
